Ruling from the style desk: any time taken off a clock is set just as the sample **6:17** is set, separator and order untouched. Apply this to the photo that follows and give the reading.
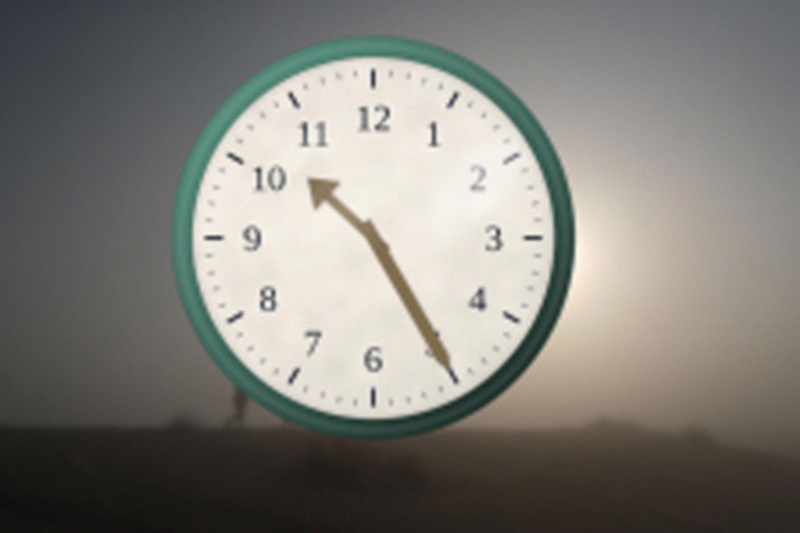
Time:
**10:25**
